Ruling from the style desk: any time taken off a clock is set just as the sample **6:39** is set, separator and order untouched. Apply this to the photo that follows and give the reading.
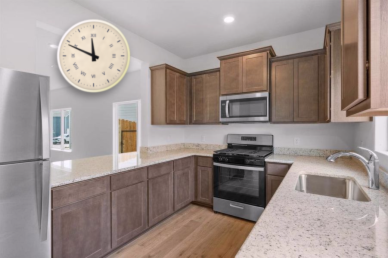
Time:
**11:49**
